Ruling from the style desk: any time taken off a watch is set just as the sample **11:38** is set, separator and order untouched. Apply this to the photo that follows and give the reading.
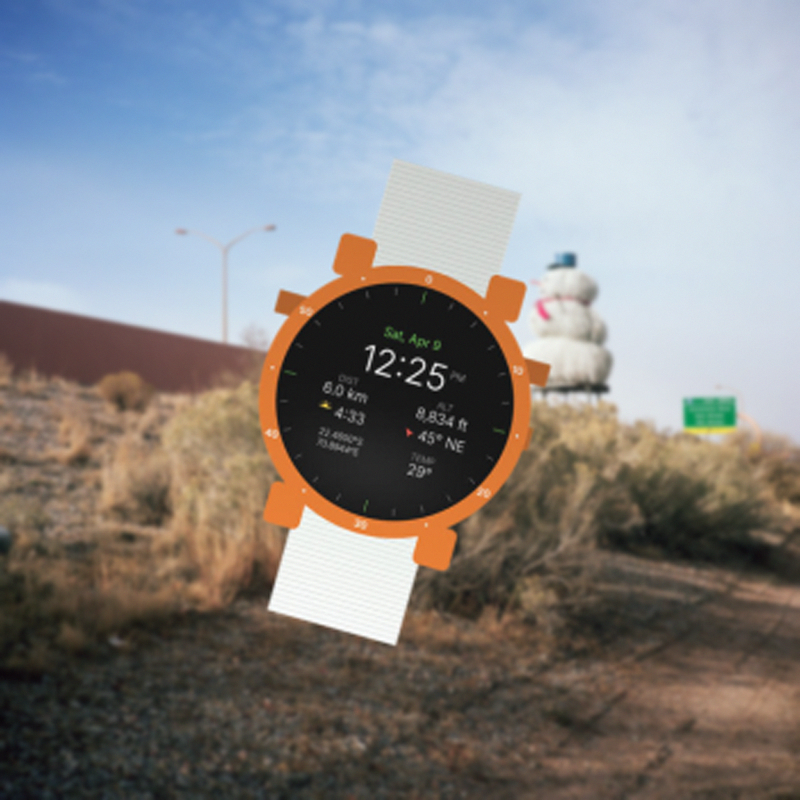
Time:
**12:25**
